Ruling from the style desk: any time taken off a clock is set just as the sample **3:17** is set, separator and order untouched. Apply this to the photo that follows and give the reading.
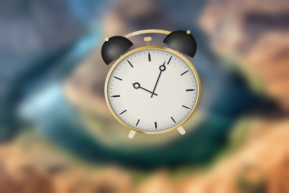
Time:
**10:04**
